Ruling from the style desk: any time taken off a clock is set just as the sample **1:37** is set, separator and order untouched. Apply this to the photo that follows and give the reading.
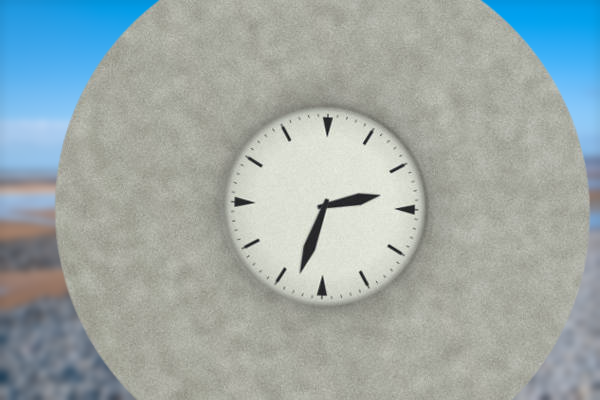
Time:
**2:33**
